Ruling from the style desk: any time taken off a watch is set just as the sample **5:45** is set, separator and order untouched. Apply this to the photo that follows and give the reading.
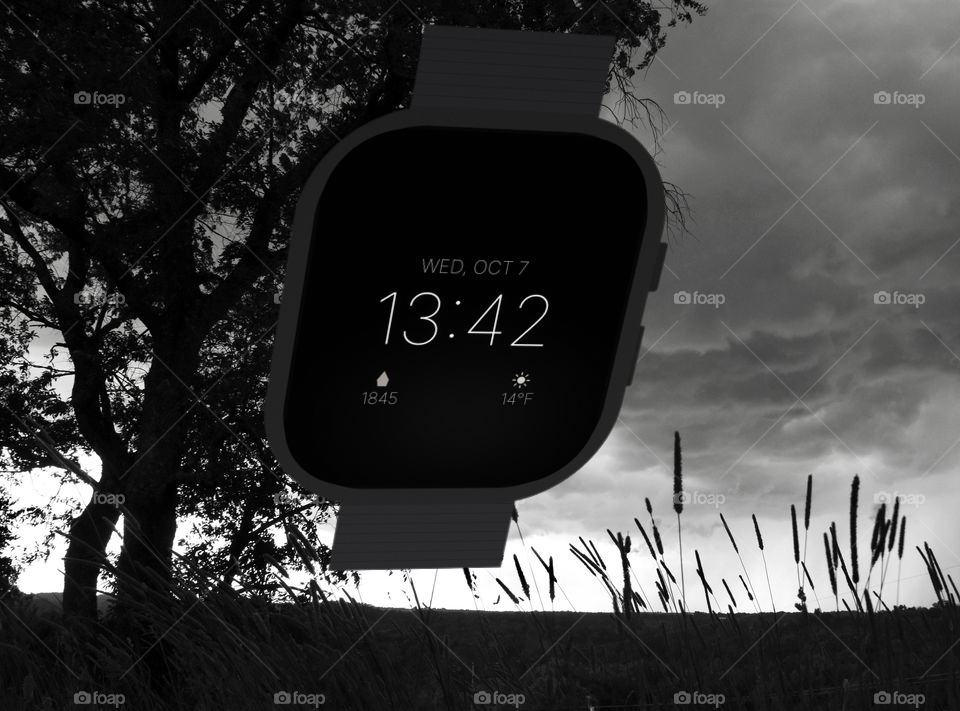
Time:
**13:42**
